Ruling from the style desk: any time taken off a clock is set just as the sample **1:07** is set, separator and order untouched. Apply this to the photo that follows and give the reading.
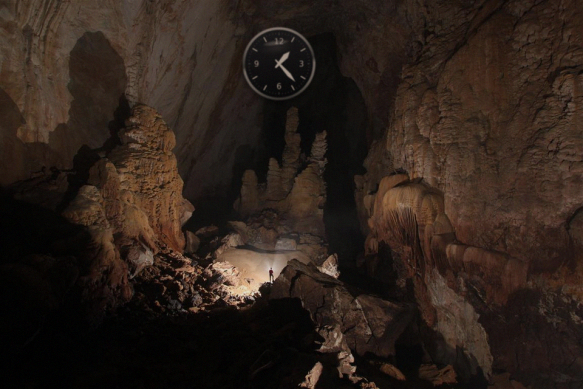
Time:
**1:23**
